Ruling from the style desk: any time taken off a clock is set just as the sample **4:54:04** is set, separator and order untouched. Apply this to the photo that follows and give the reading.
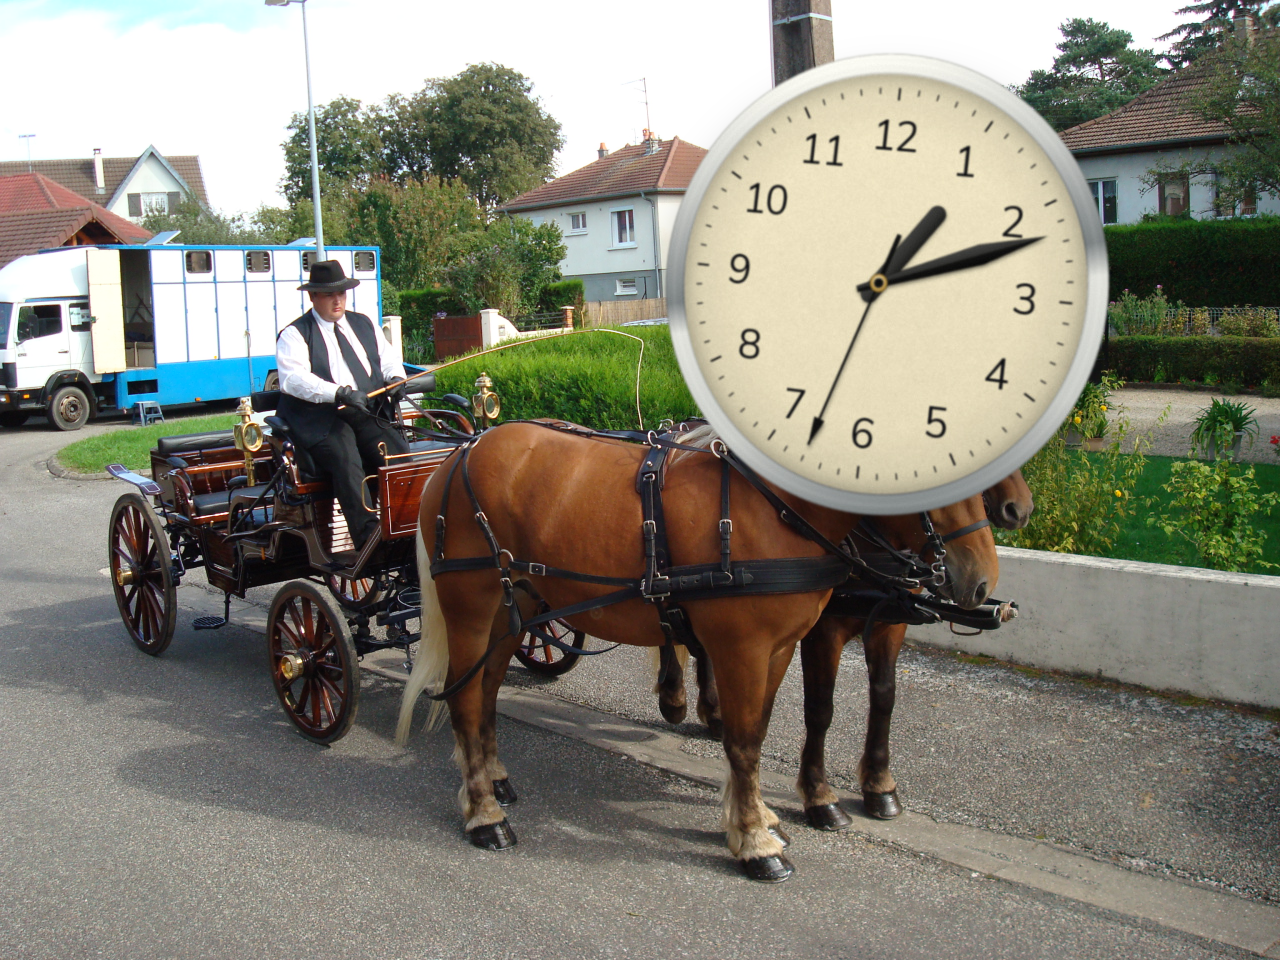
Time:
**1:11:33**
